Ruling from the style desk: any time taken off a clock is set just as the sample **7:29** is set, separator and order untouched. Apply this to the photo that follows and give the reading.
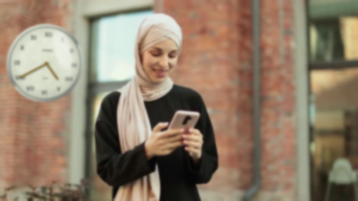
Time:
**4:40**
